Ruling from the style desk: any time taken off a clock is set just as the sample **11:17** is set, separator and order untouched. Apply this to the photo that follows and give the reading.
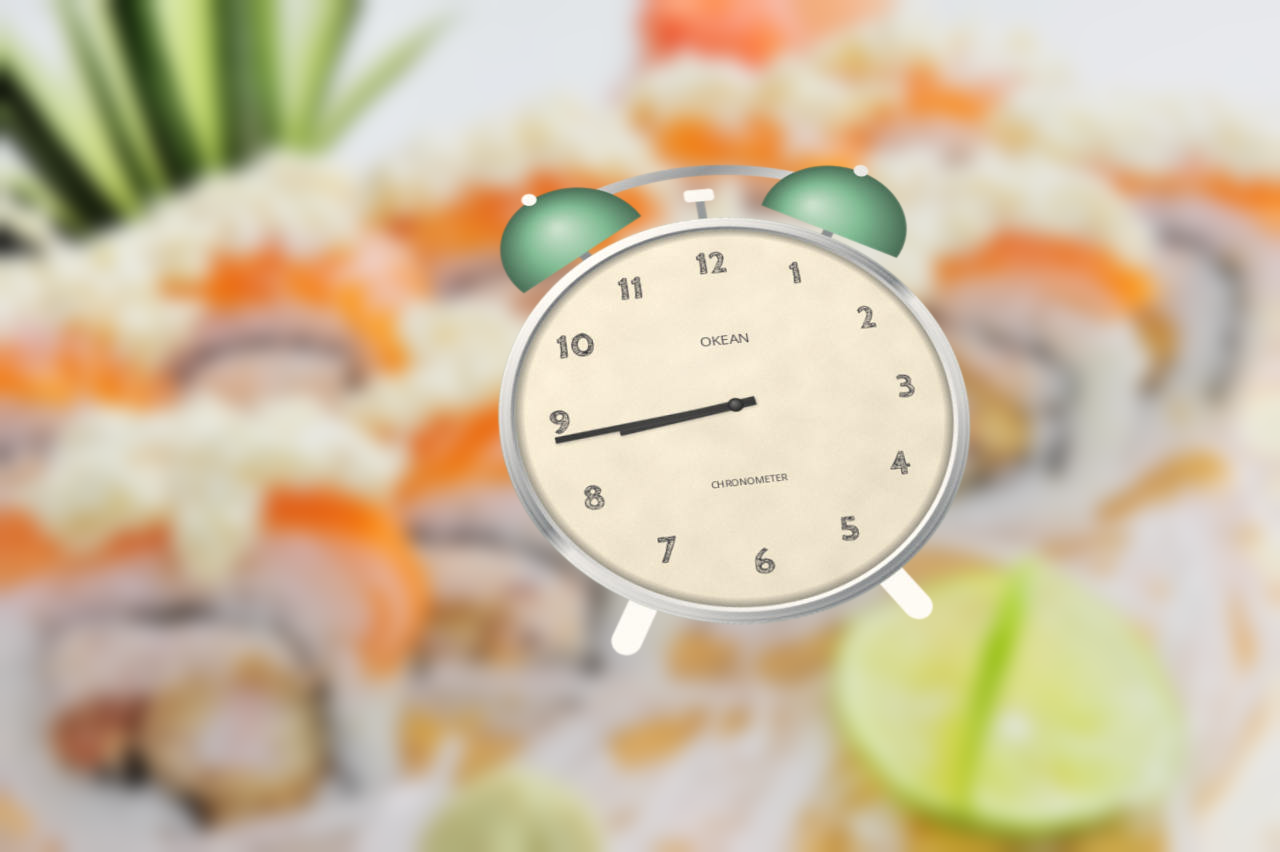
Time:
**8:44**
